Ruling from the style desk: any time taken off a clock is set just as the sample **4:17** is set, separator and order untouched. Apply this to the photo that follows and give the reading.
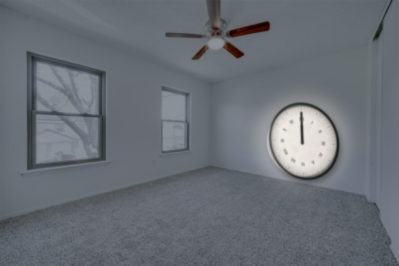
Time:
**12:00**
